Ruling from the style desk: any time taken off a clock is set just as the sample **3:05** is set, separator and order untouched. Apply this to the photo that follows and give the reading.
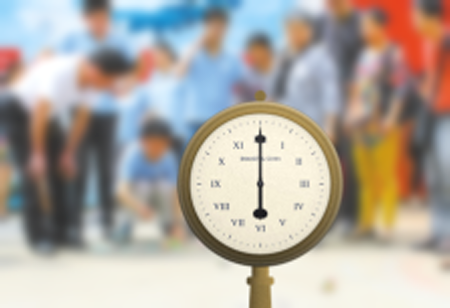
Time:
**6:00**
